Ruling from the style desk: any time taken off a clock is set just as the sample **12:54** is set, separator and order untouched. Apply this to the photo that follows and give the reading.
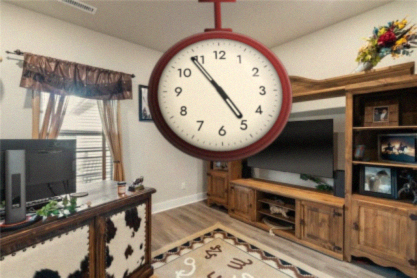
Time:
**4:54**
